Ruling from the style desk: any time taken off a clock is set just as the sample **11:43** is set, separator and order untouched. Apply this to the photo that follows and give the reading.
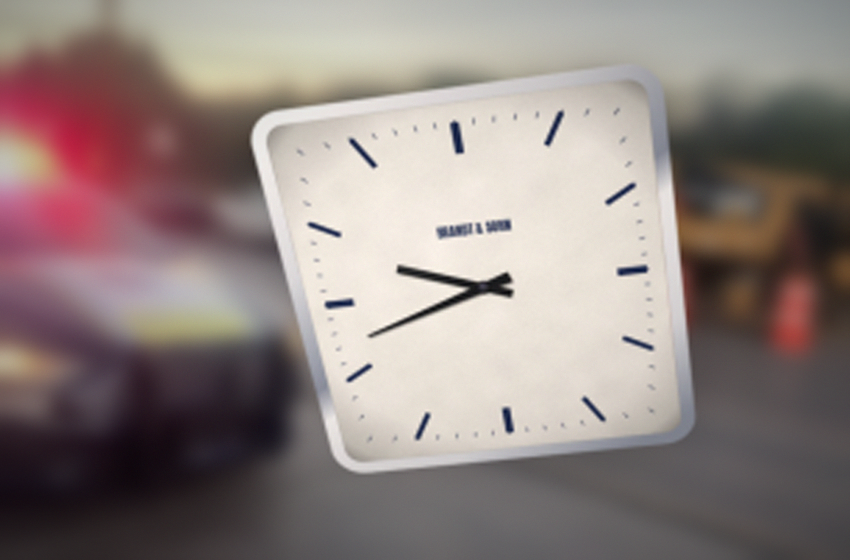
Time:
**9:42**
